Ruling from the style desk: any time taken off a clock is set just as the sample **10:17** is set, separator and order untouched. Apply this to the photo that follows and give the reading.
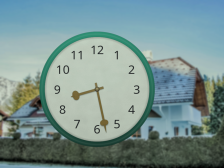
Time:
**8:28**
